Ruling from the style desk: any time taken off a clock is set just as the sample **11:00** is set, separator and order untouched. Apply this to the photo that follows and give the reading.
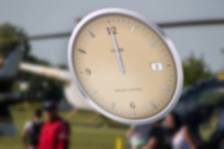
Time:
**12:00**
